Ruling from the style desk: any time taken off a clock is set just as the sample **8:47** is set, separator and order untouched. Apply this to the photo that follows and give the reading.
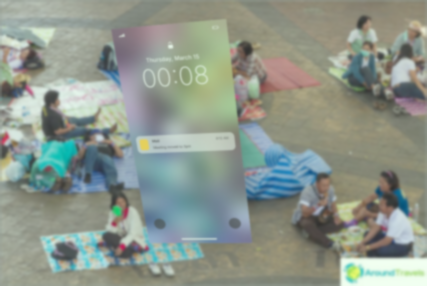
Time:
**0:08**
